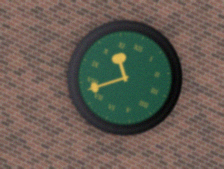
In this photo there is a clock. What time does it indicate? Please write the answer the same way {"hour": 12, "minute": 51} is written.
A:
{"hour": 10, "minute": 38}
